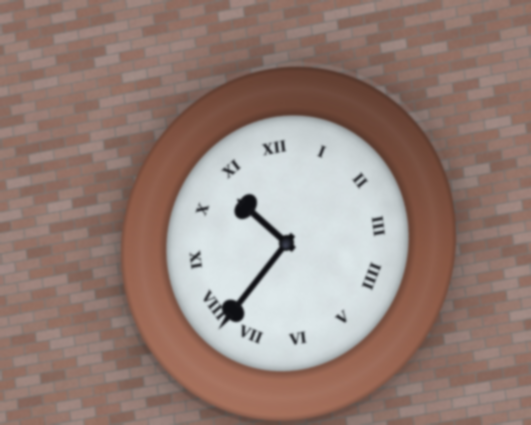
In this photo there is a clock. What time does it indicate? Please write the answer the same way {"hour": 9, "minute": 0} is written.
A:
{"hour": 10, "minute": 38}
